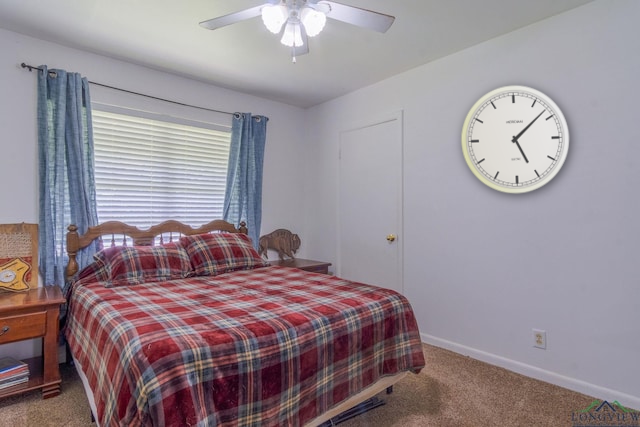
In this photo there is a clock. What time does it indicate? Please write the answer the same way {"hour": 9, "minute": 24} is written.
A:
{"hour": 5, "minute": 8}
